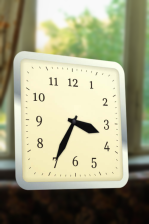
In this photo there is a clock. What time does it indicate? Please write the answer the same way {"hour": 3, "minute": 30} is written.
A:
{"hour": 3, "minute": 35}
